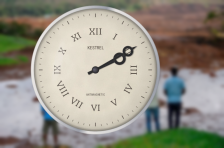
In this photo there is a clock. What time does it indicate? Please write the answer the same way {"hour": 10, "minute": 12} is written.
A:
{"hour": 2, "minute": 10}
